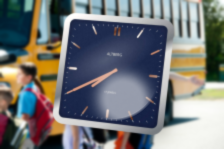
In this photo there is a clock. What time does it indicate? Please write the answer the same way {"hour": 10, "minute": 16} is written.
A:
{"hour": 7, "minute": 40}
